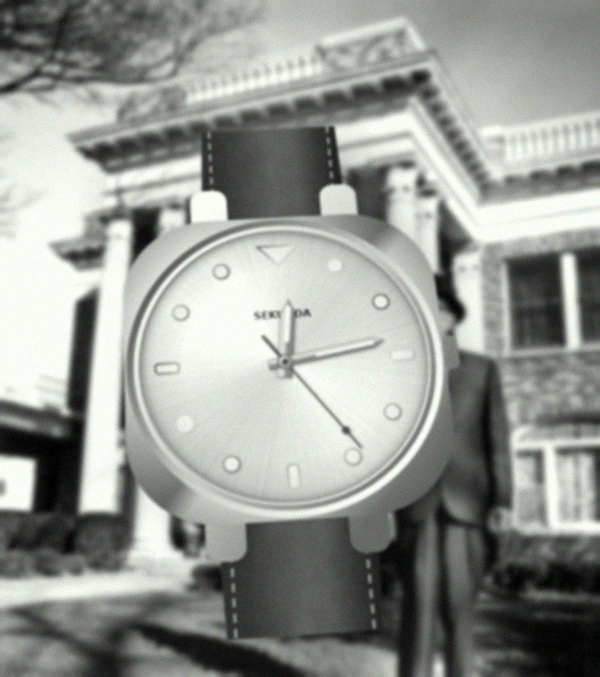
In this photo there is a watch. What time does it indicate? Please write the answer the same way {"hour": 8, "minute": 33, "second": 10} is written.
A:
{"hour": 12, "minute": 13, "second": 24}
